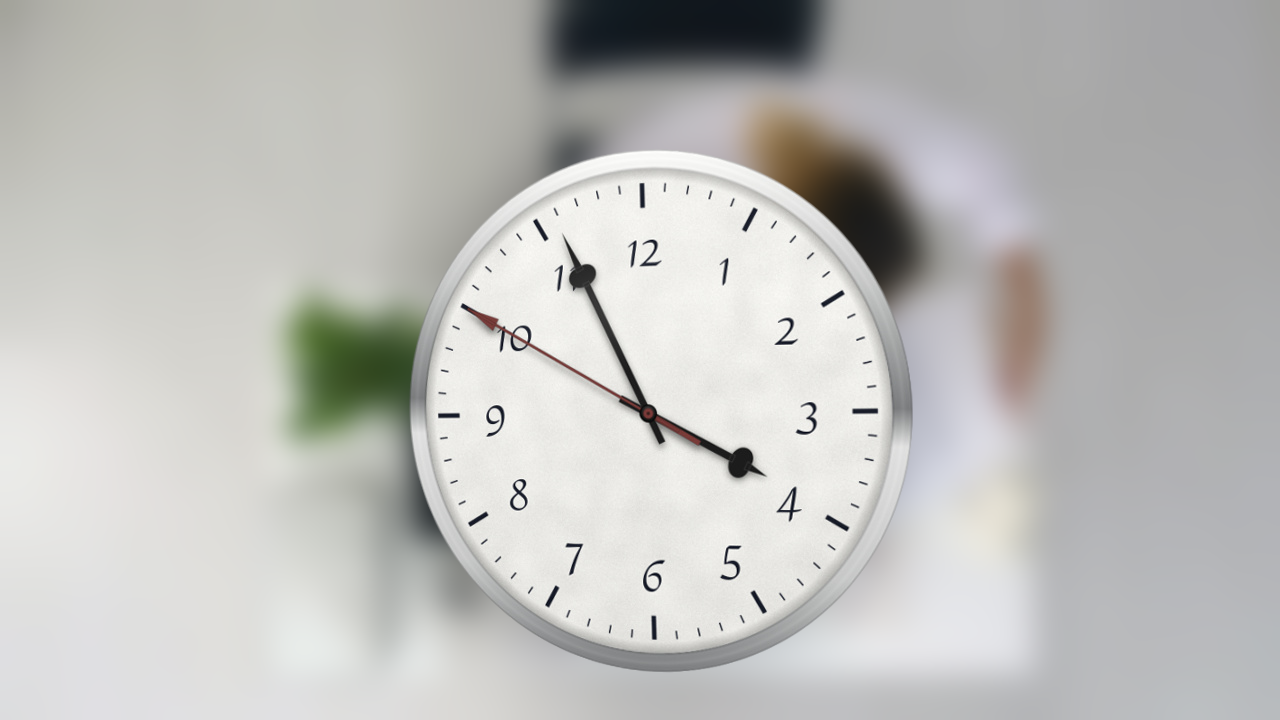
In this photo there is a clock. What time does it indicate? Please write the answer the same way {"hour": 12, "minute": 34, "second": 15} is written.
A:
{"hour": 3, "minute": 55, "second": 50}
